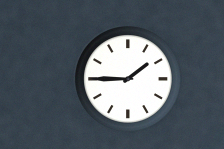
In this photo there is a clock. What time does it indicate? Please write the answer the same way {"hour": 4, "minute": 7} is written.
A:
{"hour": 1, "minute": 45}
